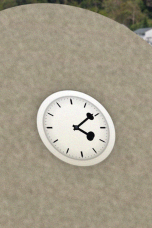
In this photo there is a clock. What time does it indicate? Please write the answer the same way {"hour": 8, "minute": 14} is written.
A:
{"hour": 4, "minute": 9}
